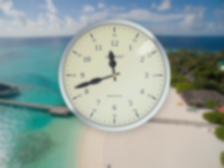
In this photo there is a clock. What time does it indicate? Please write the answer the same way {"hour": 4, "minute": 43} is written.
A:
{"hour": 11, "minute": 42}
